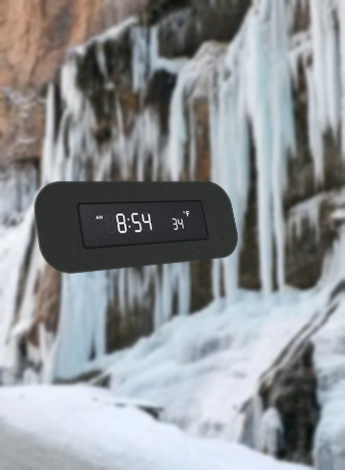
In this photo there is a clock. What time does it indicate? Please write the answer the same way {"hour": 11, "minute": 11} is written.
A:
{"hour": 8, "minute": 54}
